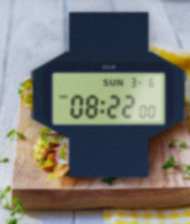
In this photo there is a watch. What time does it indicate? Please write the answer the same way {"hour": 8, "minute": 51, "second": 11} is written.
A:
{"hour": 8, "minute": 22, "second": 0}
